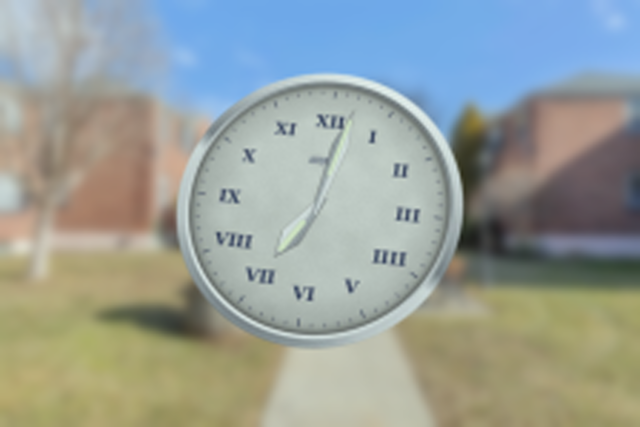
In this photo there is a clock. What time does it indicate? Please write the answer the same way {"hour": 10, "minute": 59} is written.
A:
{"hour": 7, "minute": 2}
